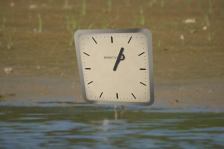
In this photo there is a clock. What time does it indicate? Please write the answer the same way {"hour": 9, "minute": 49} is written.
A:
{"hour": 1, "minute": 4}
